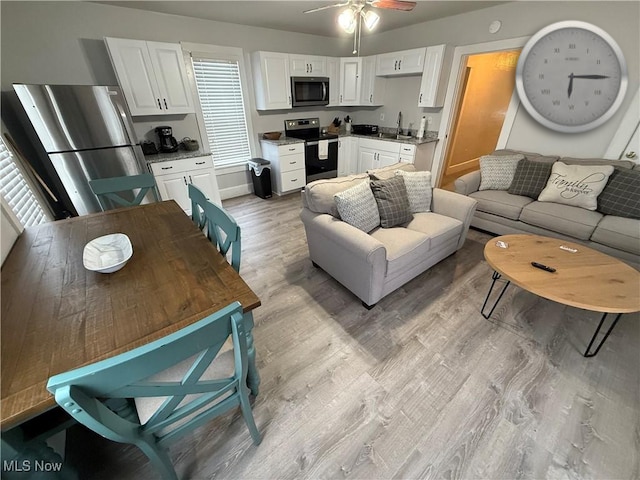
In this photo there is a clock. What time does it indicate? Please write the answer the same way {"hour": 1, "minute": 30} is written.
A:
{"hour": 6, "minute": 15}
